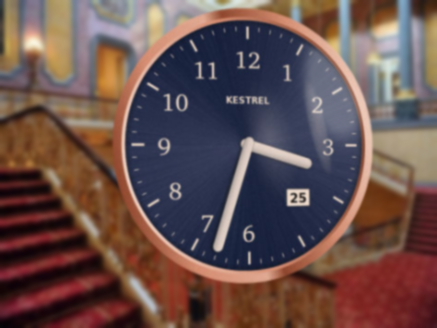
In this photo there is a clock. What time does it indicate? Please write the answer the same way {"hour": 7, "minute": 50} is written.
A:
{"hour": 3, "minute": 33}
